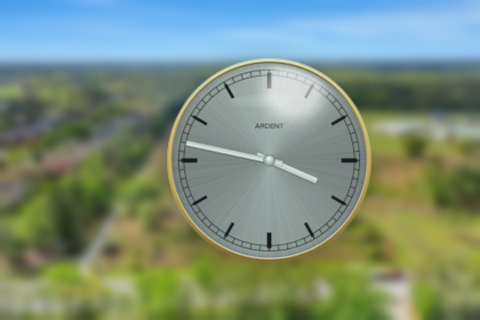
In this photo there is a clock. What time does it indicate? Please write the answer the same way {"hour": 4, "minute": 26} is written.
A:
{"hour": 3, "minute": 47}
